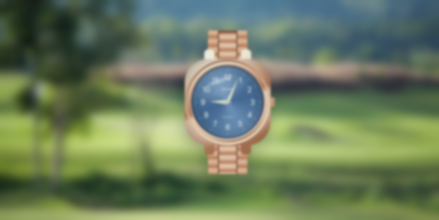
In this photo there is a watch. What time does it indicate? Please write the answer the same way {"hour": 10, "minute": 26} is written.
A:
{"hour": 9, "minute": 4}
